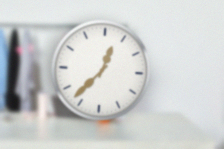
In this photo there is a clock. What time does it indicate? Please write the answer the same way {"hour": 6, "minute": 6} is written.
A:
{"hour": 12, "minute": 37}
